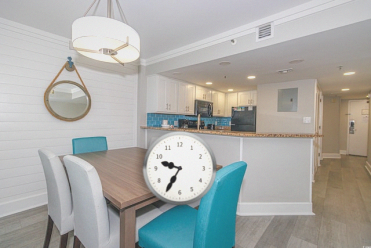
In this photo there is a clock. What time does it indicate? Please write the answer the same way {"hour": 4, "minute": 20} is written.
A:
{"hour": 9, "minute": 35}
